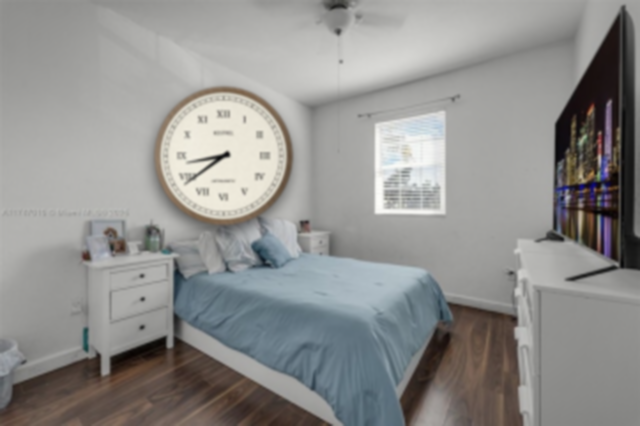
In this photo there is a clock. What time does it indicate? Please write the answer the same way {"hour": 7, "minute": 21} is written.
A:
{"hour": 8, "minute": 39}
